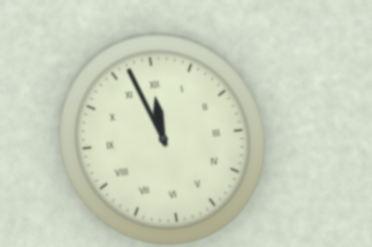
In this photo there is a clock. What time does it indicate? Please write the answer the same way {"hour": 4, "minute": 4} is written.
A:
{"hour": 11, "minute": 57}
